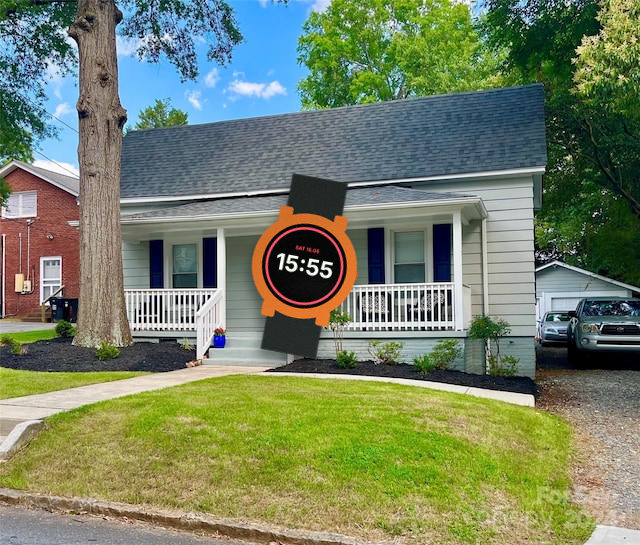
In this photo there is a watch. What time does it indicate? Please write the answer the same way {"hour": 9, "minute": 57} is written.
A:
{"hour": 15, "minute": 55}
